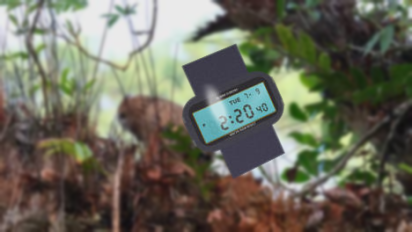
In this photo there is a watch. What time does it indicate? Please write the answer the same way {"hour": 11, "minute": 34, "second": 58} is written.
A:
{"hour": 2, "minute": 20, "second": 40}
